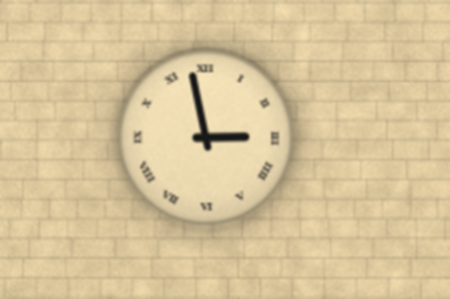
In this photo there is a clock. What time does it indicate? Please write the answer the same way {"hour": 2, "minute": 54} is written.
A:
{"hour": 2, "minute": 58}
